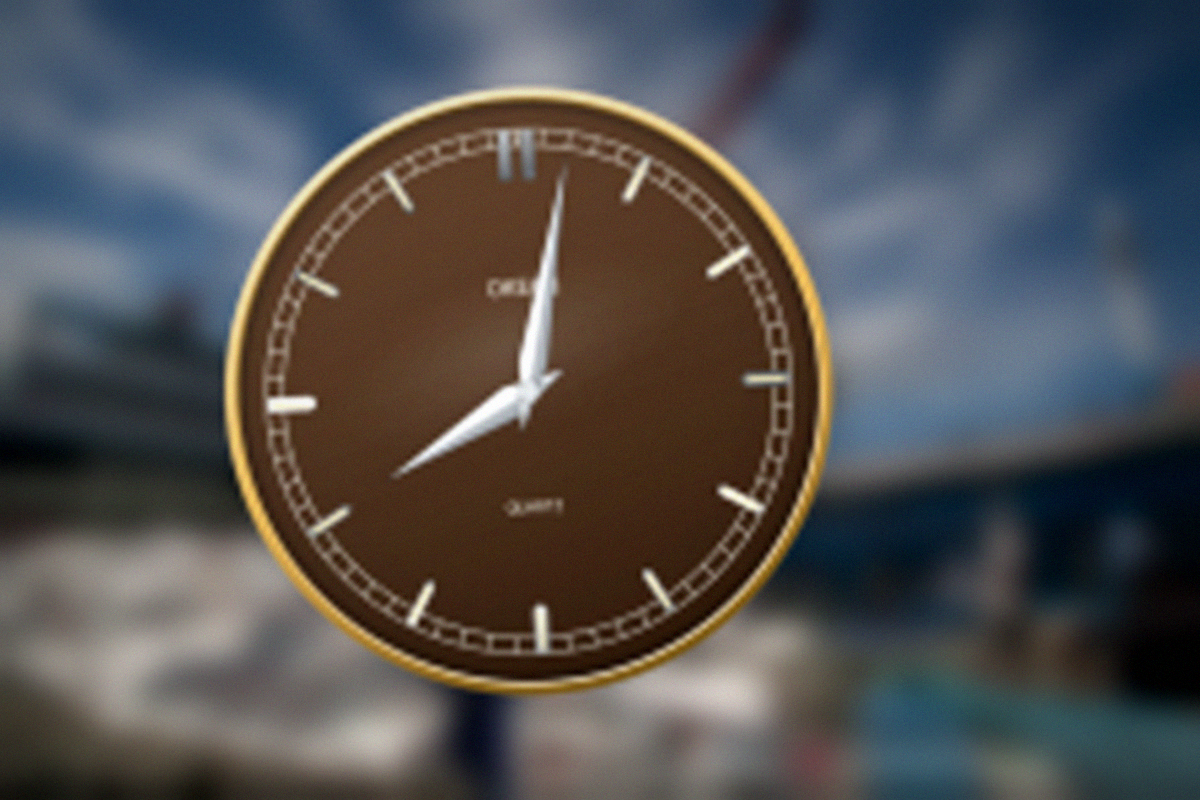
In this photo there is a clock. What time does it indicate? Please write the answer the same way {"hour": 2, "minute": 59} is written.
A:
{"hour": 8, "minute": 2}
